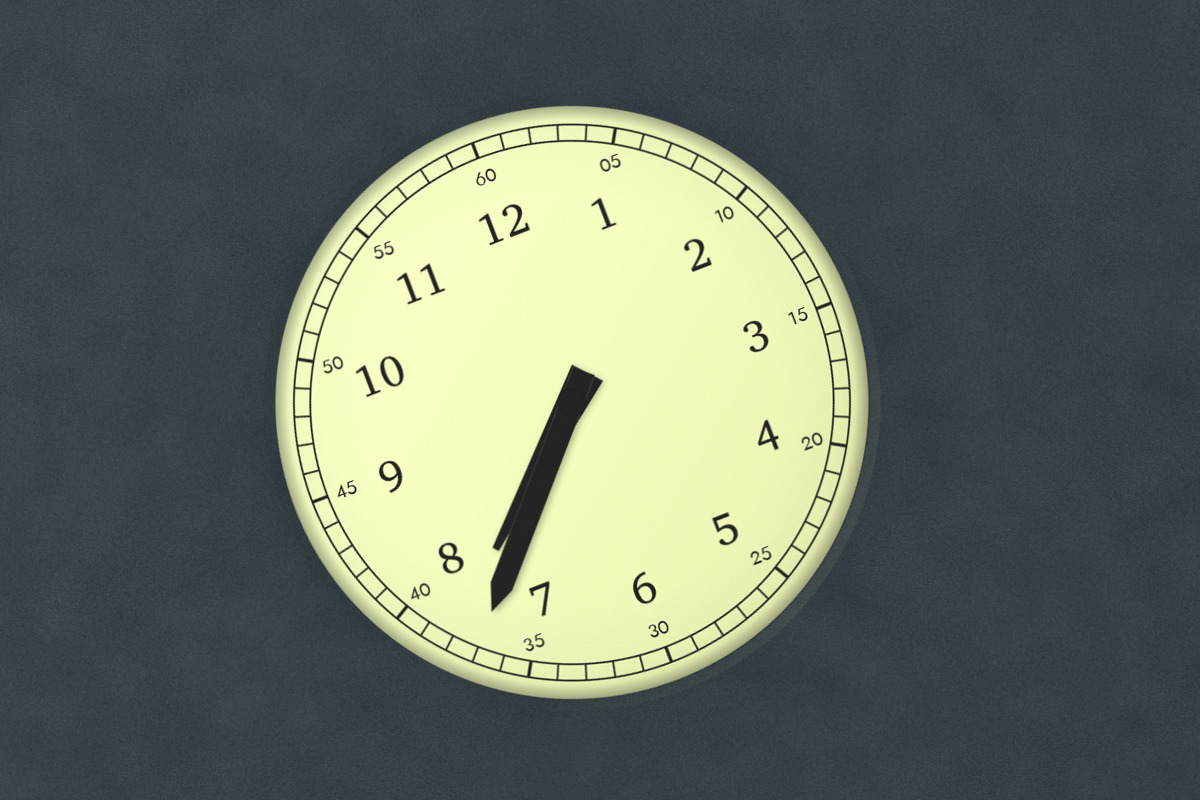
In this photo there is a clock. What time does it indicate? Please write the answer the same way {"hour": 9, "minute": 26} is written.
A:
{"hour": 7, "minute": 37}
